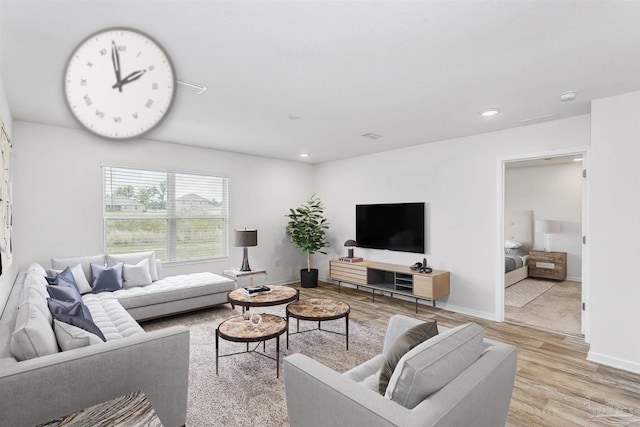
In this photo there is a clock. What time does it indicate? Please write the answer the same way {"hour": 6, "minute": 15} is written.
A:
{"hour": 1, "minute": 58}
